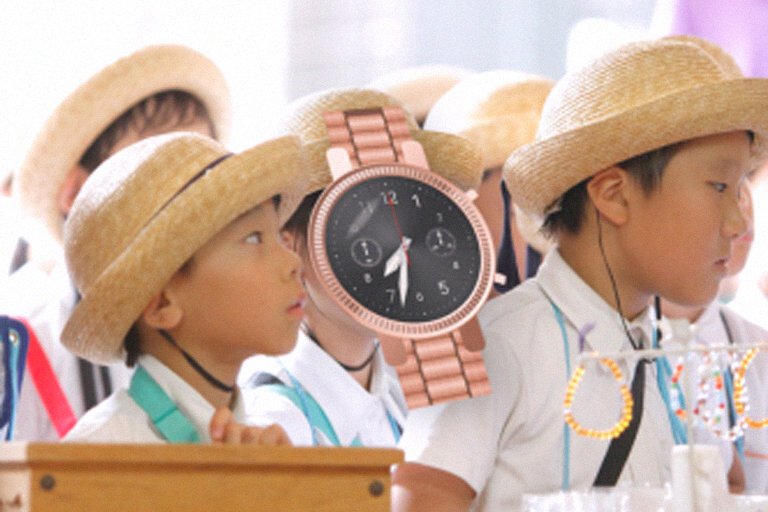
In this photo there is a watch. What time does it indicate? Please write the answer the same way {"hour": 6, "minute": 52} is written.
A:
{"hour": 7, "minute": 33}
